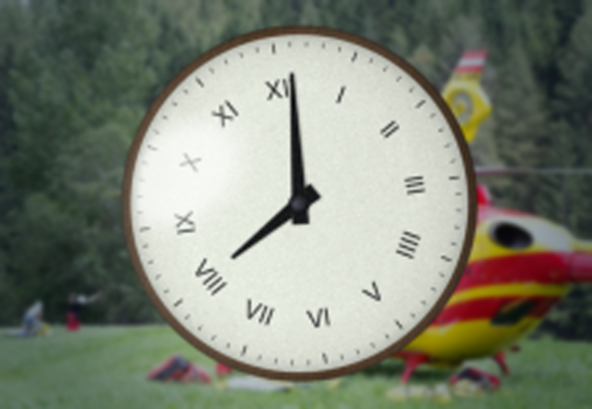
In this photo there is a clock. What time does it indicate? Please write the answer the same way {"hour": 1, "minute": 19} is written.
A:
{"hour": 8, "minute": 1}
